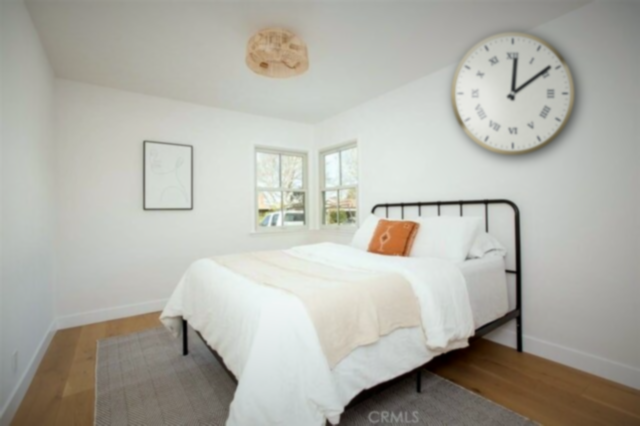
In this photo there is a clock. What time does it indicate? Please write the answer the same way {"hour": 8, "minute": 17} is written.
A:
{"hour": 12, "minute": 9}
